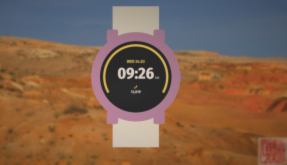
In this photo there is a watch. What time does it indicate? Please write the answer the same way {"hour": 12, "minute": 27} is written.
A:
{"hour": 9, "minute": 26}
